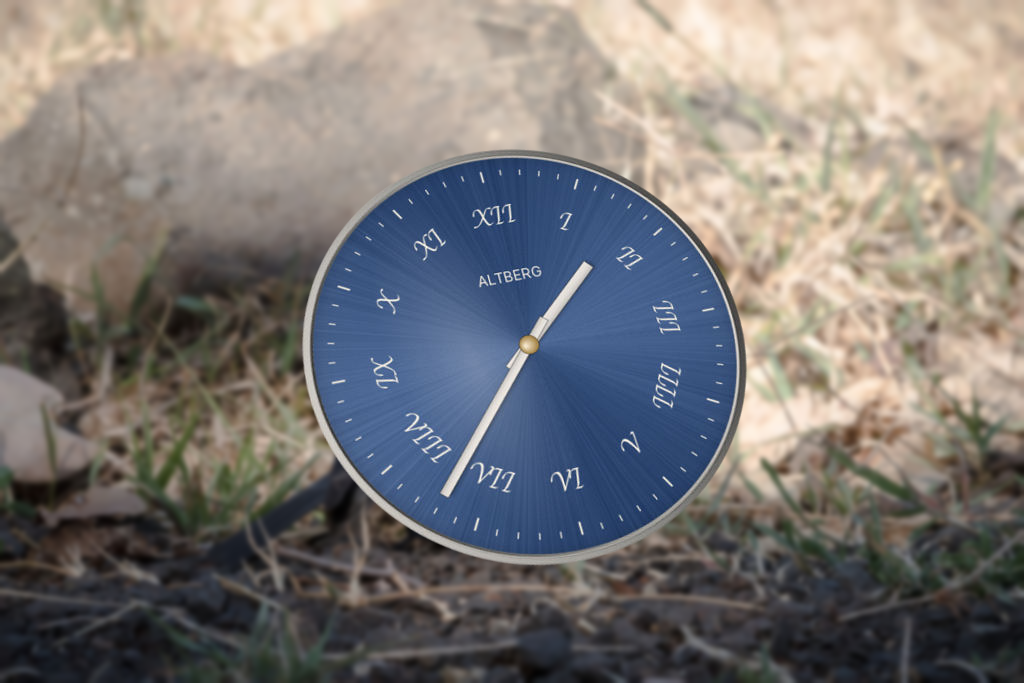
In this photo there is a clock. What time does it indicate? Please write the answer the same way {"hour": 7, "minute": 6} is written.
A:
{"hour": 1, "minute": 37}
